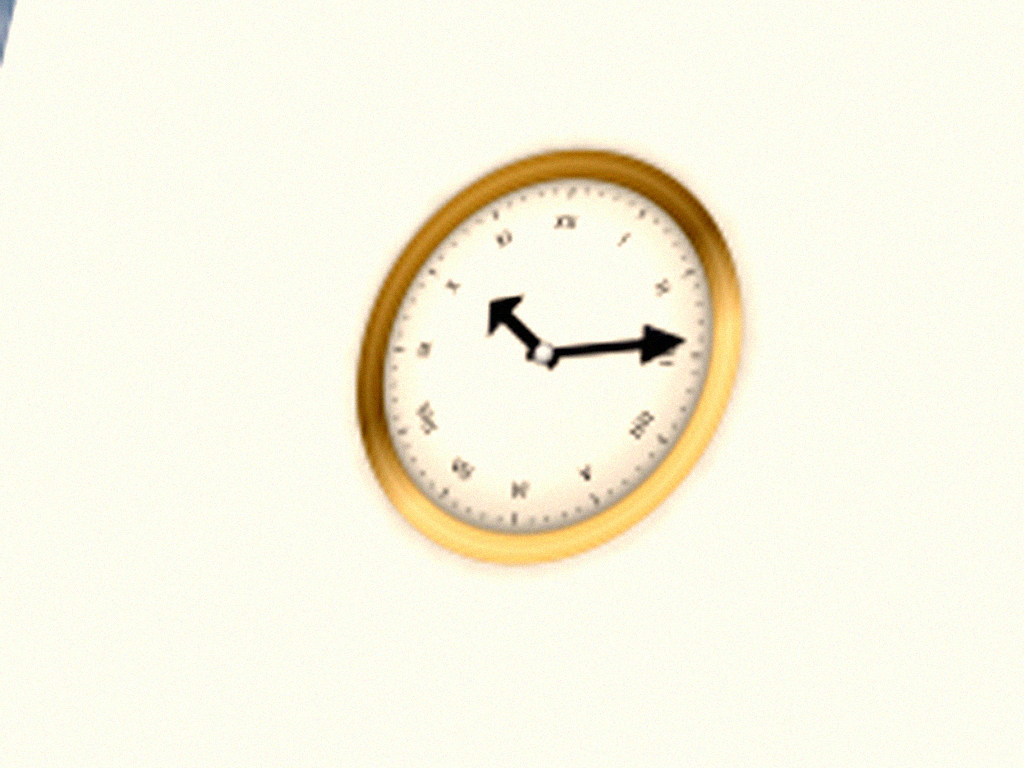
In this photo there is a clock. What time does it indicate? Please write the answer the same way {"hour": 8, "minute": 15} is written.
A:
{"hour": 10, "minute": 14}
